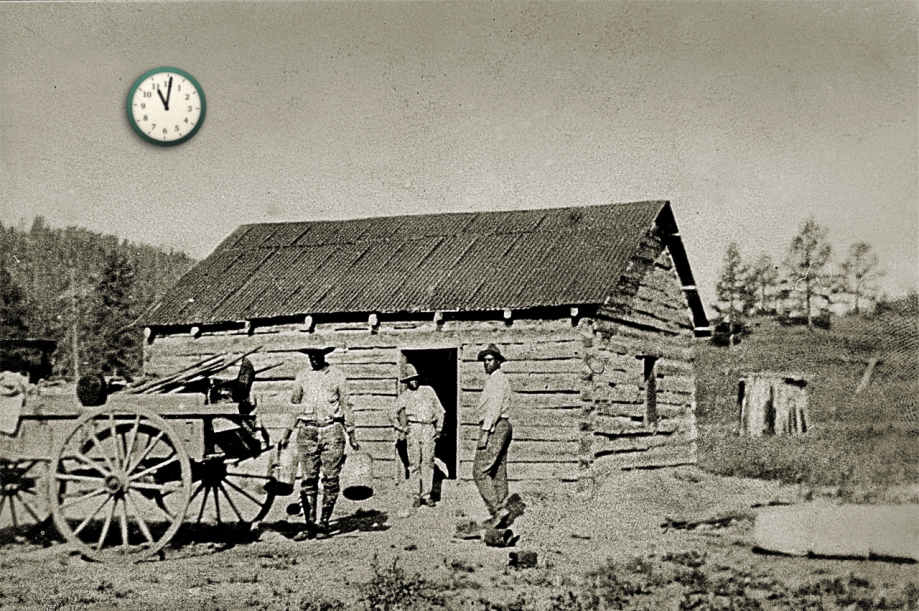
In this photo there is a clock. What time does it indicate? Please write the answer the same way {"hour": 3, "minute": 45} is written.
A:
{"hour": 11, "minute": 1}
